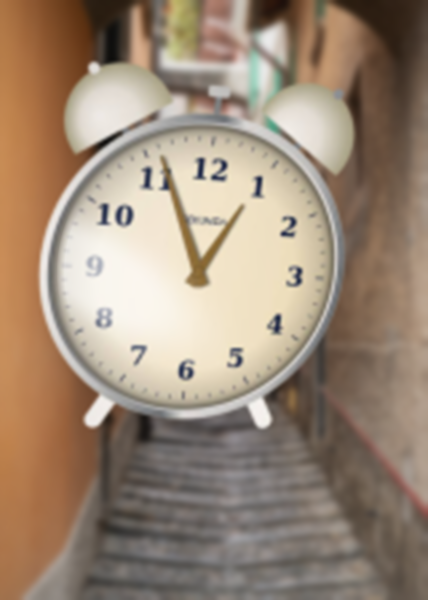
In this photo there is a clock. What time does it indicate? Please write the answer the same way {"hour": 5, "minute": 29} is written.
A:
{"hour": 12, "minute": 56}
